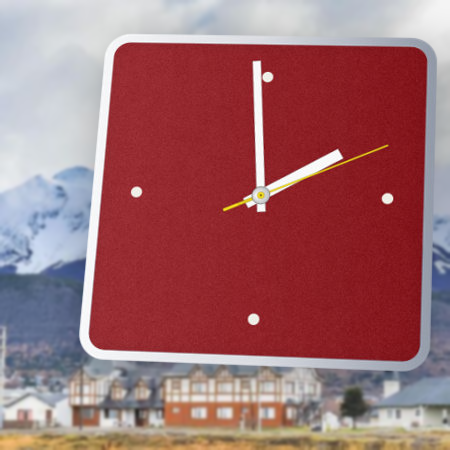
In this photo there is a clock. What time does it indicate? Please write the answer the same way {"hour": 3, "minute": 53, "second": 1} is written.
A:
{"hour": 1, "minute": 59, "second": 11}
